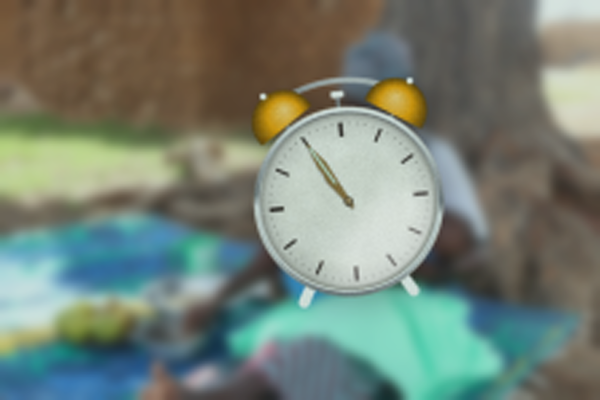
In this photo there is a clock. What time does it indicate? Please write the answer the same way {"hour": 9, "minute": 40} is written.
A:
{"hour": 10, "minute": 55}
